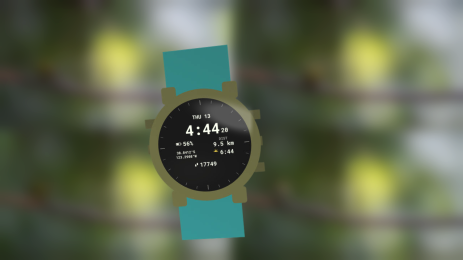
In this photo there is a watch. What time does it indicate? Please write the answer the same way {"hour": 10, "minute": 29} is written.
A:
{"hour": 4, "minute": 44}
